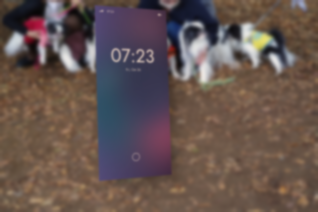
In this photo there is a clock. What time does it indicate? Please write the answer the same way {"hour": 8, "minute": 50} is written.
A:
{"hour": 7, "minute": 23}
